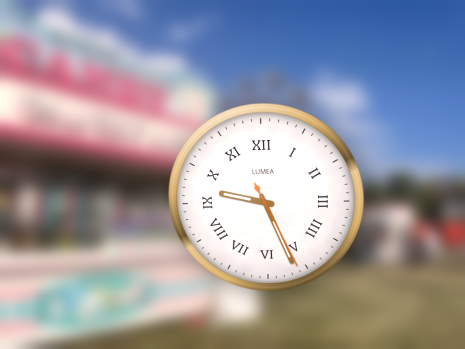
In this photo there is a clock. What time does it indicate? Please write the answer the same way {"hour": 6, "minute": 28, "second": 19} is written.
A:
{"hour": 9, "minute": 26, "second": 26}
